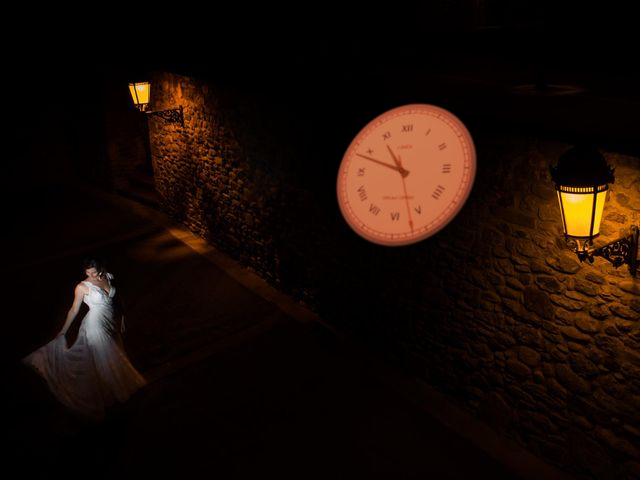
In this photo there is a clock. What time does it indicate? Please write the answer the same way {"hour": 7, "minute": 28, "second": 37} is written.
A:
{"hour": 10, "minute": 48, "second": 27}
